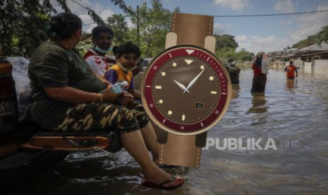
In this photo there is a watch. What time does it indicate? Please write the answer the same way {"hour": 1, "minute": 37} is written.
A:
{"hour": 10, "minute": 6}
